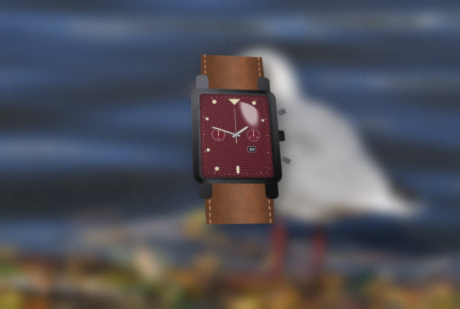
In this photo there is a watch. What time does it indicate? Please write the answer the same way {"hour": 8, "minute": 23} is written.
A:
{"hour": 1, "minute": 48}
